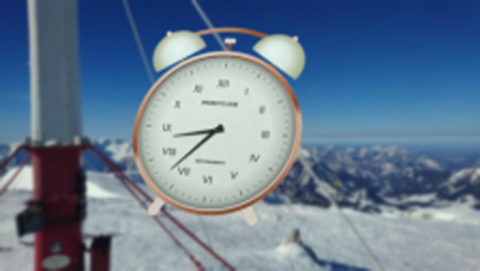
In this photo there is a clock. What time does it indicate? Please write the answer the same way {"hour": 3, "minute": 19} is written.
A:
{"hour": 8, "minute": 37}
